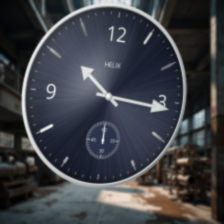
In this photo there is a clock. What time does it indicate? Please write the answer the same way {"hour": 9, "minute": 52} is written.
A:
{"hour": 10, "minute": 16}
